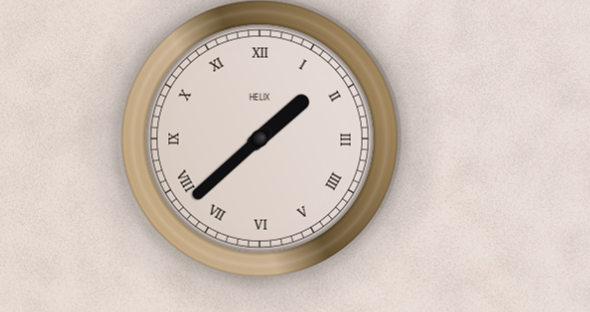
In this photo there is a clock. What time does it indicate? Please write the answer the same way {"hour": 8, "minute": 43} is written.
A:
{"hour": 1, "minute": 38}
